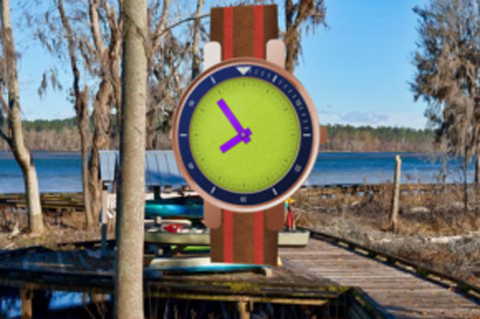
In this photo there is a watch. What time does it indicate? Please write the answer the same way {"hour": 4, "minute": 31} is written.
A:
{"hour": 7, "minute": 54}
